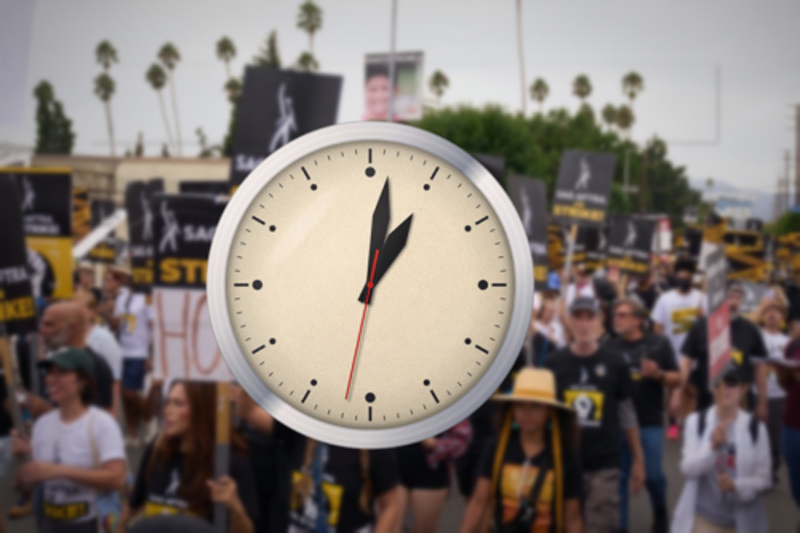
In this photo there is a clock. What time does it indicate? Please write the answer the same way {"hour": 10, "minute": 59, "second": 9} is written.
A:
{"hour": 1, "minute": 1, "second": 32}
